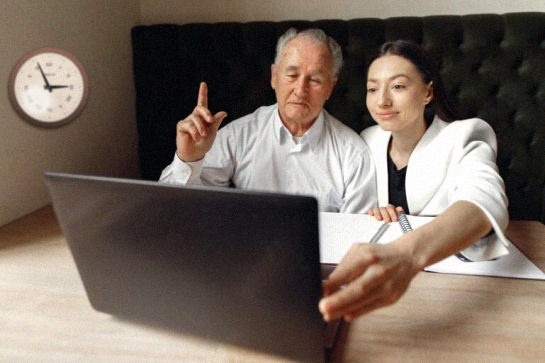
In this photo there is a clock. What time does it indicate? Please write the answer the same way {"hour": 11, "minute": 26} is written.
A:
{"hour": 2, "minute": 56}
